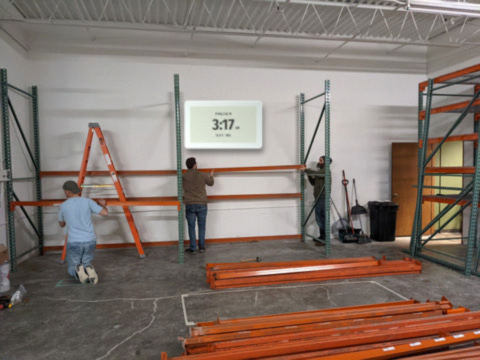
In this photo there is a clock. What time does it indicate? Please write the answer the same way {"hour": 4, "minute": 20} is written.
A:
{"hour": 3, "minute": 17}
